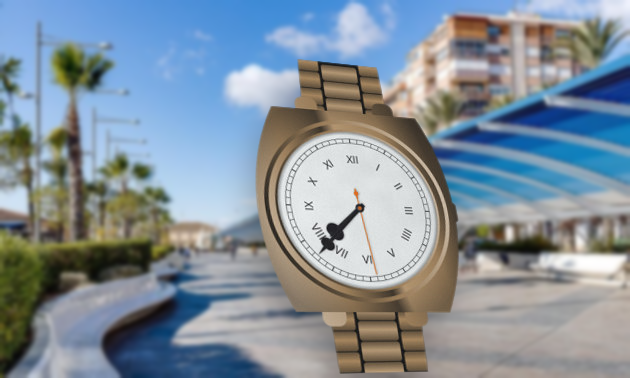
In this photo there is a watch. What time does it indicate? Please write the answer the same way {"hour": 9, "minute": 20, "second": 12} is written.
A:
{"hour": 7, "minute": 37, "second": 29}
